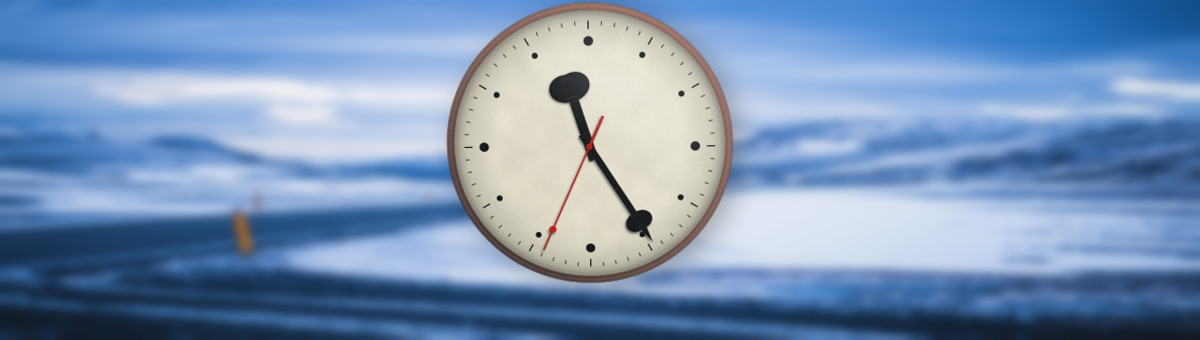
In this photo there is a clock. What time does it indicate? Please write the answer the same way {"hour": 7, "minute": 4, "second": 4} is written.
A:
{"hour": 11, "minute": 24, "second": 34}
